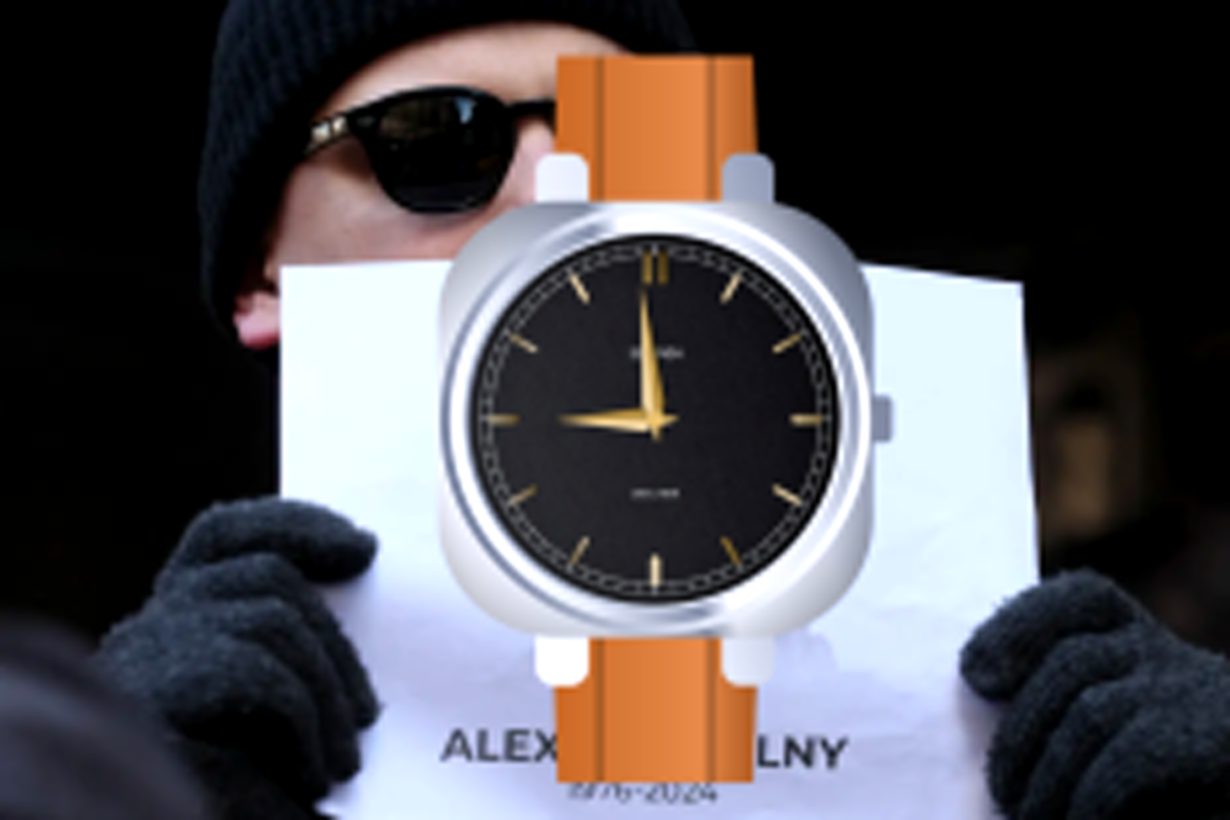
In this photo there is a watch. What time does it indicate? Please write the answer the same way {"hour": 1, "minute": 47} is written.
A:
{"hour": 8, "minute": 59}
